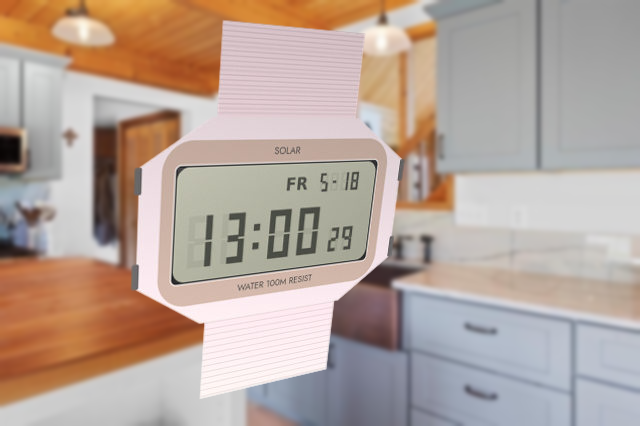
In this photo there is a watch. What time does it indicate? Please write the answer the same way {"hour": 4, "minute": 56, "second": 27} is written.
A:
{"hour": 13, "minute": 0, "second": 29}
